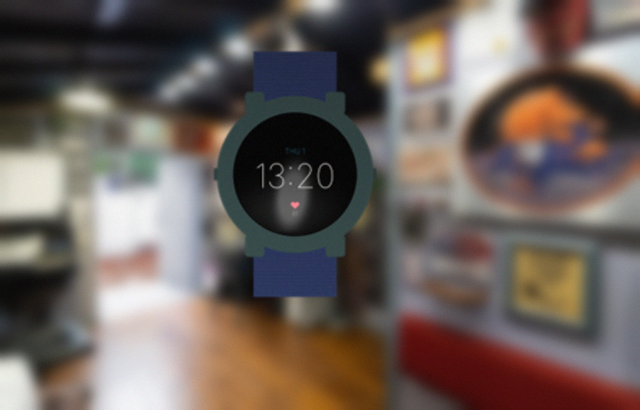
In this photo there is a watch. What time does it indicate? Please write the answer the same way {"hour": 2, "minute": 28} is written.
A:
{"hour": 13, "minute": 20}
